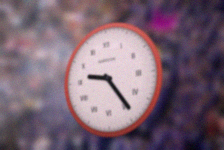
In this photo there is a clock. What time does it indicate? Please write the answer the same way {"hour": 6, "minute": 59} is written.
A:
{"hour": 9, "minute": 24}
